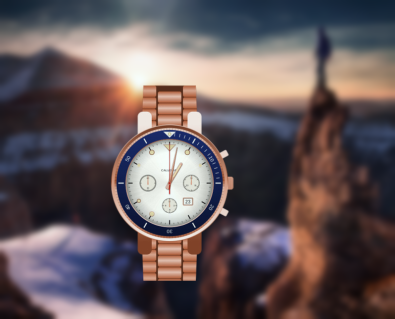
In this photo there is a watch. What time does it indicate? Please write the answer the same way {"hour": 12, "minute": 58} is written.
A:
{"hour": 1, "minute": 2}
